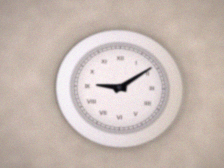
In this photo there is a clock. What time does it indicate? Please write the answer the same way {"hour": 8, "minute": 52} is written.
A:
{"hour": 9, "minute": 9}
